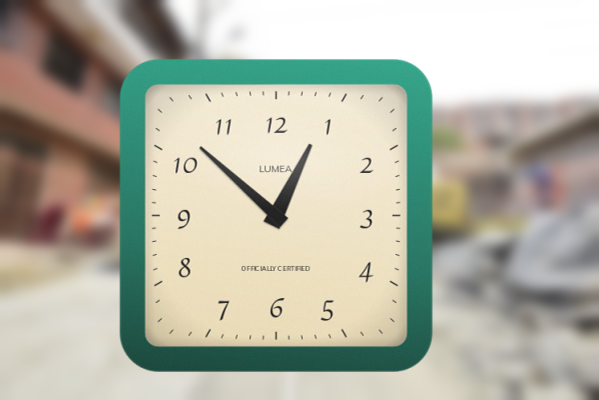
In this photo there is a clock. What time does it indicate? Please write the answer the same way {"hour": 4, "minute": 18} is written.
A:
{"hour": 12, "minute": 52}
